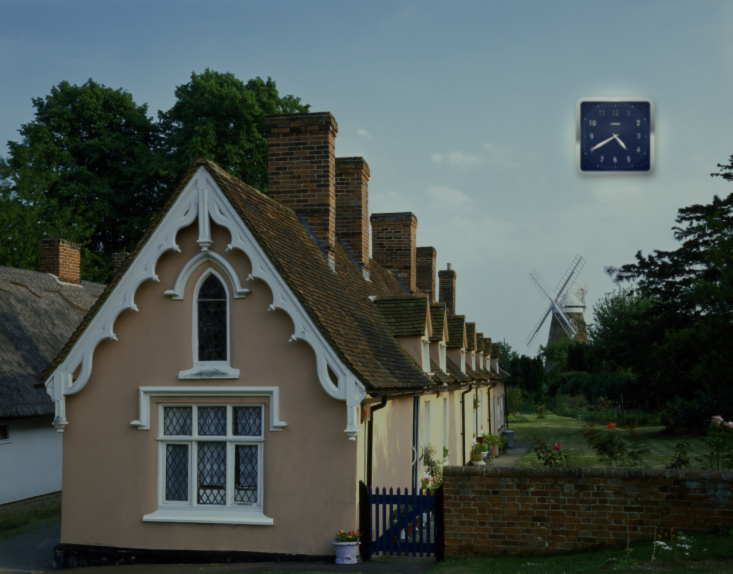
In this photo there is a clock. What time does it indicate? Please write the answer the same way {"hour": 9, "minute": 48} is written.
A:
{"hour": 4, "minute": 40}
